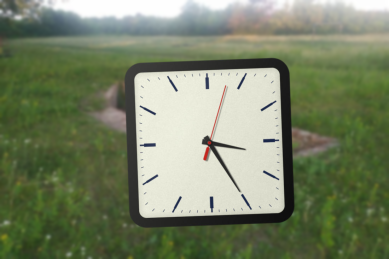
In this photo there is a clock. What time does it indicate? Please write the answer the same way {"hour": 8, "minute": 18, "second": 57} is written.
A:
{"hour": 3, "minute": 25, "second": 3}
